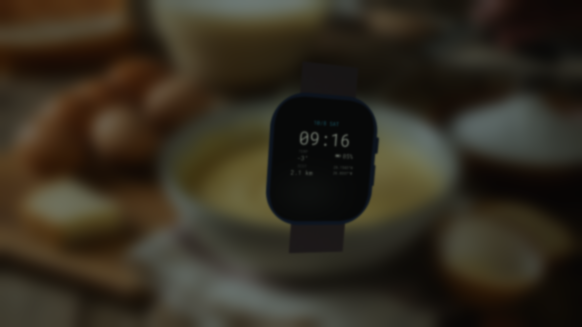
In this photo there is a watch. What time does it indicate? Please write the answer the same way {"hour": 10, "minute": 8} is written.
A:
{"hour": 9, "minute": 16}
